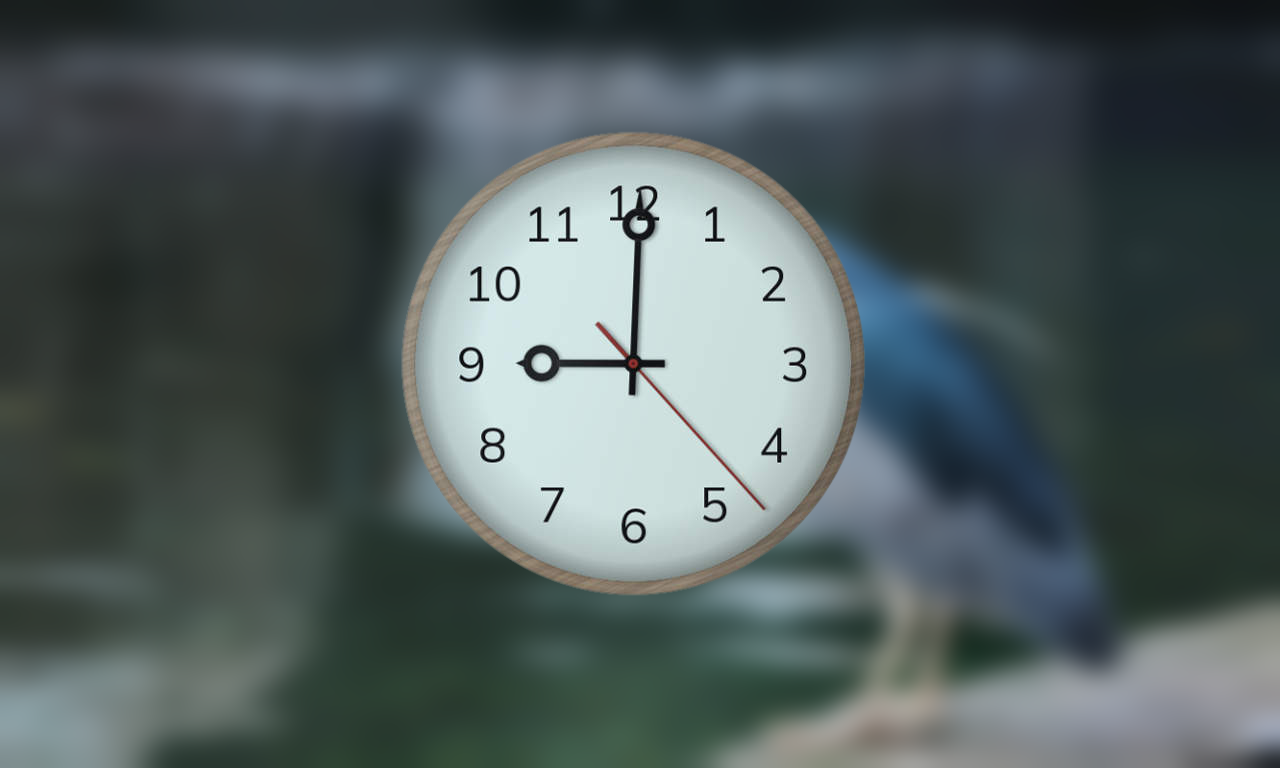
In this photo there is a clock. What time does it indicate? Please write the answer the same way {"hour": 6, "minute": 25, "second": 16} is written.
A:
{"hour": 9, "minute": 0, "second": 23}
